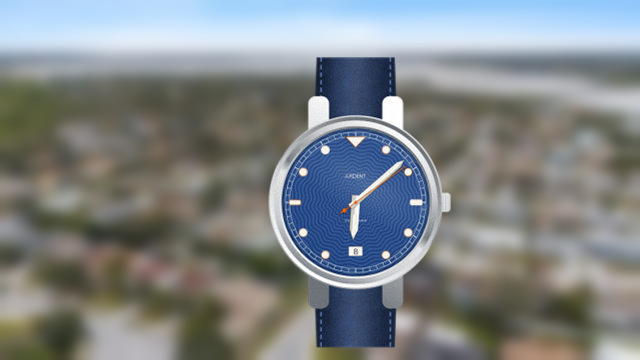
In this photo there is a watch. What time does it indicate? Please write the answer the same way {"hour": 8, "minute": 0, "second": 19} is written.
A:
{"hour": 6, "minute": 8, "second": 9}
